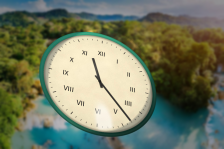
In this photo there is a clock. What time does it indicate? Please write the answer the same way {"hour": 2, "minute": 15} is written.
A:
{"hour": 11, "minute": 23}
